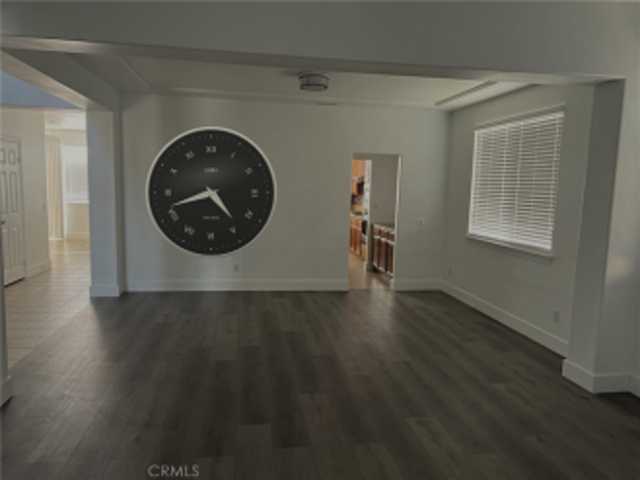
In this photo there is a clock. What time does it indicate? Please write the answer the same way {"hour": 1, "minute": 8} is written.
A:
{"hour": 4, "minute": 42}
